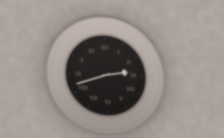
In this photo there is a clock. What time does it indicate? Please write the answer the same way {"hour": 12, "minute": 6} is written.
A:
{"hour": 2, "minute": 42}
